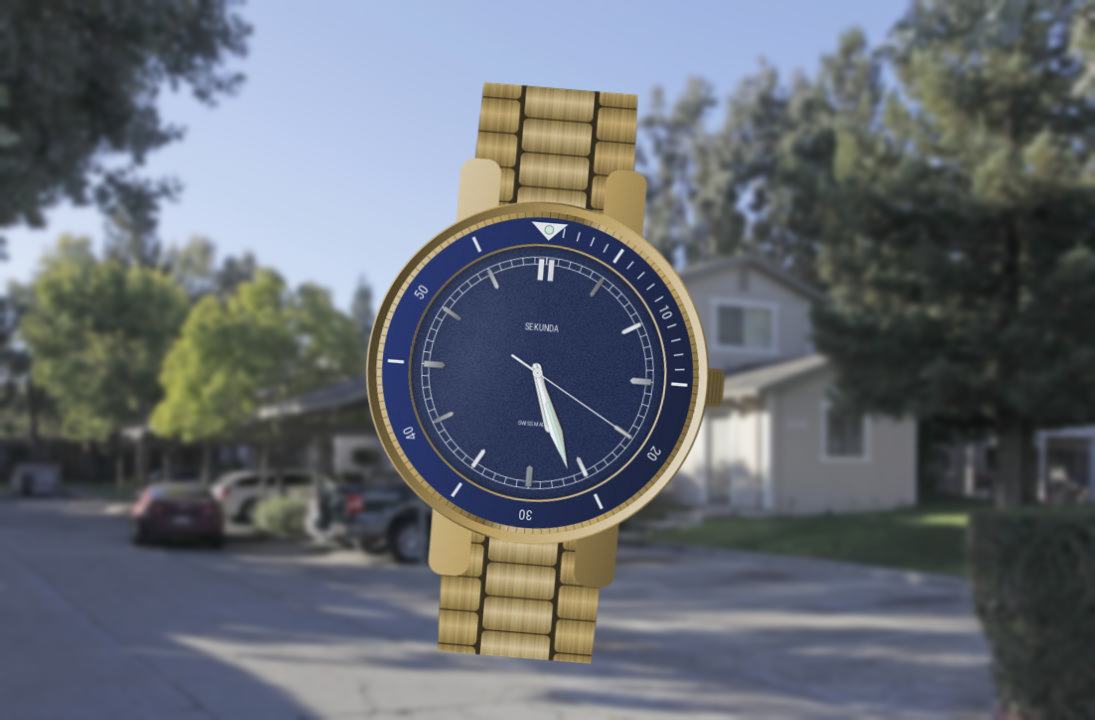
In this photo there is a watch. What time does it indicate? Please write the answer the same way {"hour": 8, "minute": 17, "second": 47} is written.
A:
{"hour": 5, "minute": 26, "second": 20}
